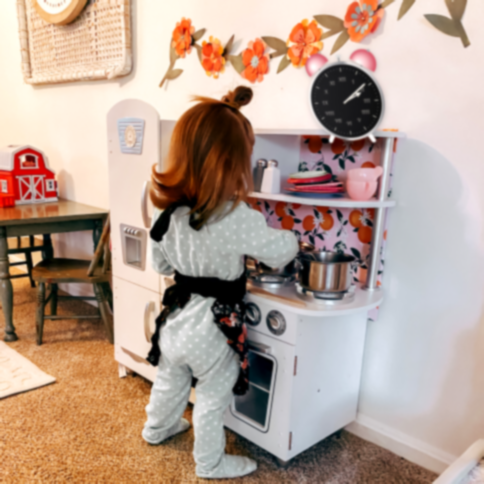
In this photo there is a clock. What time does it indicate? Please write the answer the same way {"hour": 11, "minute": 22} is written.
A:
{"hour": 2, "minute": 9}
